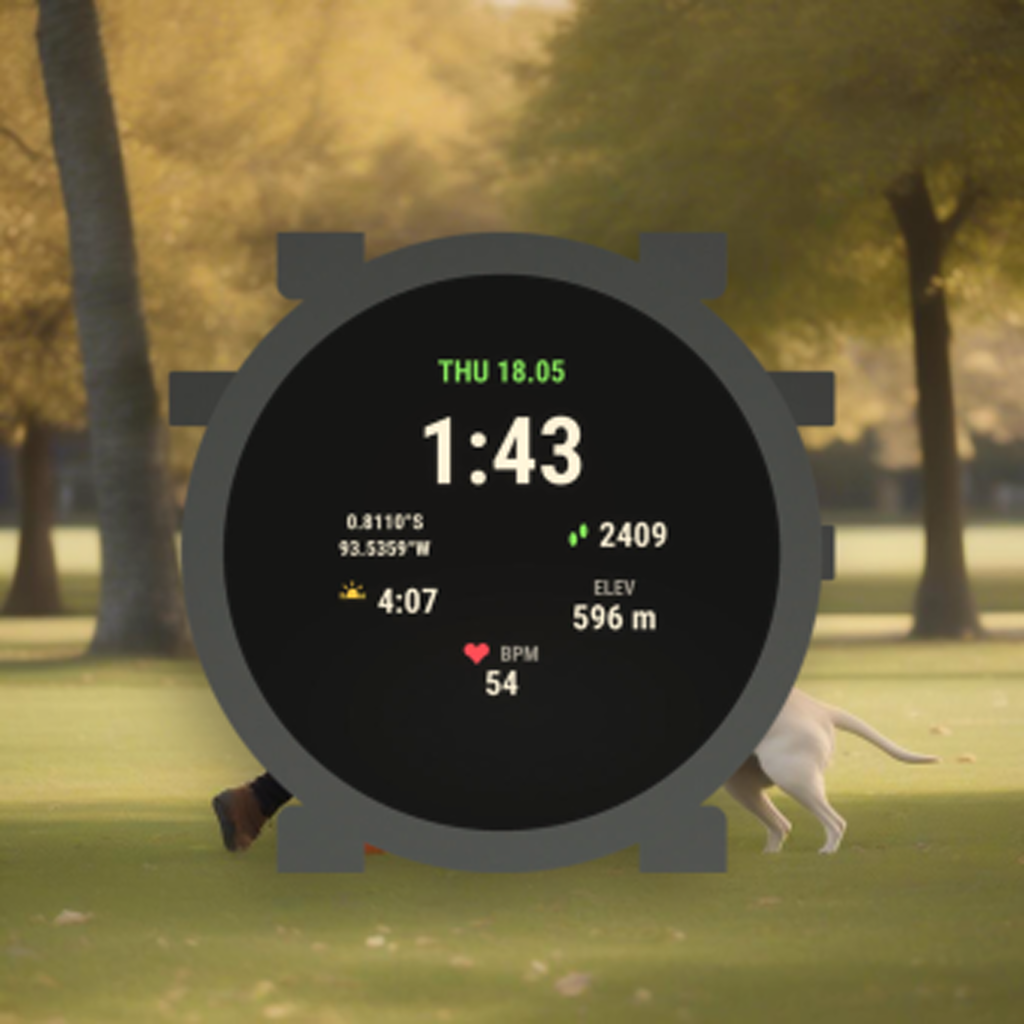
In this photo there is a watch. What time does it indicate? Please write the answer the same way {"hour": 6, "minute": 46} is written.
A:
{"hour": 1, "minute": 43}
